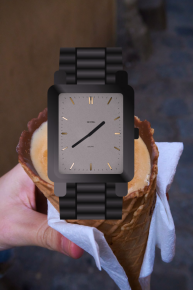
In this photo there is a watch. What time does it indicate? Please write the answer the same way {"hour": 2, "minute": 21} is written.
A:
{"hour": 1, "minute": 39}
